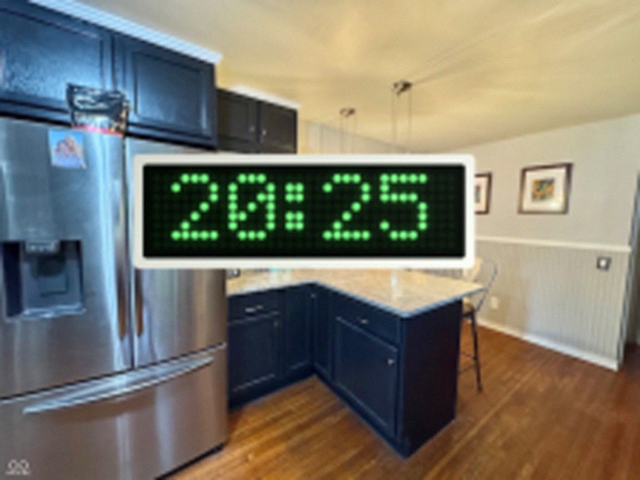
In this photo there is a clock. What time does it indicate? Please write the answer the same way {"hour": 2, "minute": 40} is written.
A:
{"hour": 20, "minute": 25}
